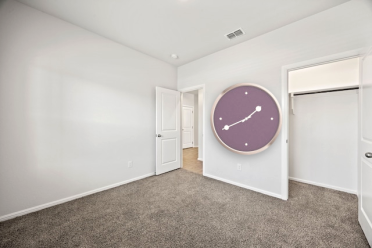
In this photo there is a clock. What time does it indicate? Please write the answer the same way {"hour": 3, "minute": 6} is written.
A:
{"hour": 1, "minute": 41}
